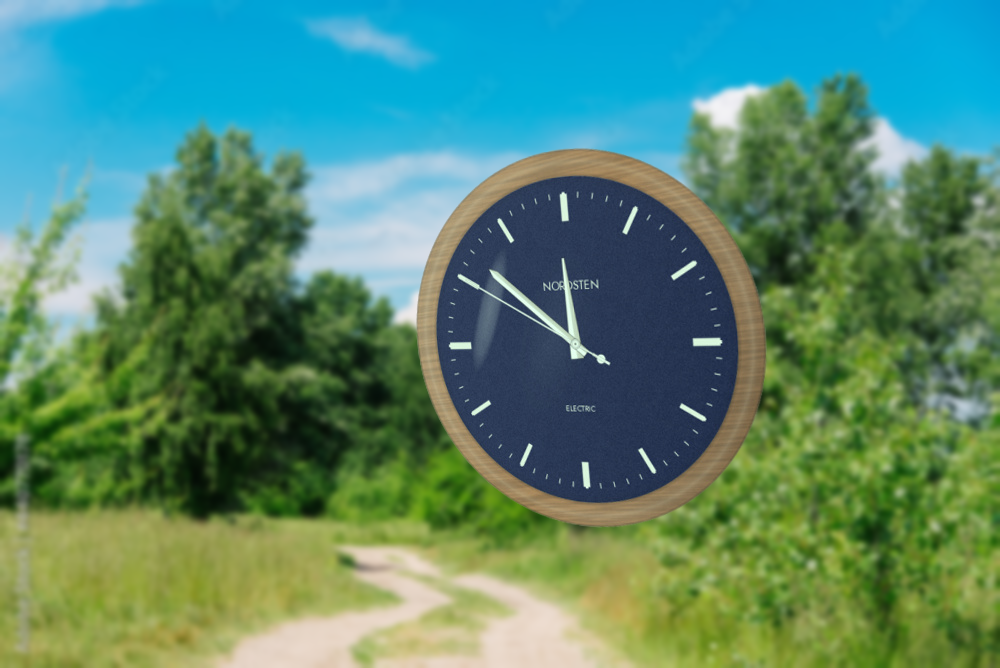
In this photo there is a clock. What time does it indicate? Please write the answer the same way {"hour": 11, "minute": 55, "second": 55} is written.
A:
{"hour": 11, "minute": 51, "second": 50}
